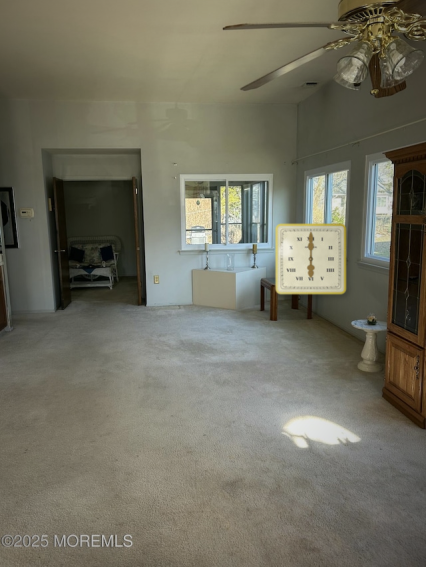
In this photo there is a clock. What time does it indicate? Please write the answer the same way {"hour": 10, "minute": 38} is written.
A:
{"hour": 6, "minute": 0}
